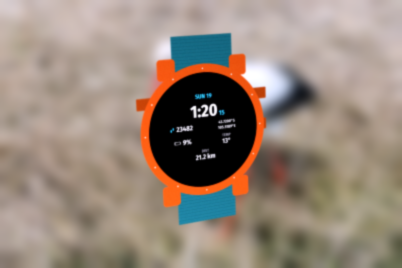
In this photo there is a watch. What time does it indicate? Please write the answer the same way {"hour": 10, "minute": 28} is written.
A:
{"hour": 1, "minute": 20}
